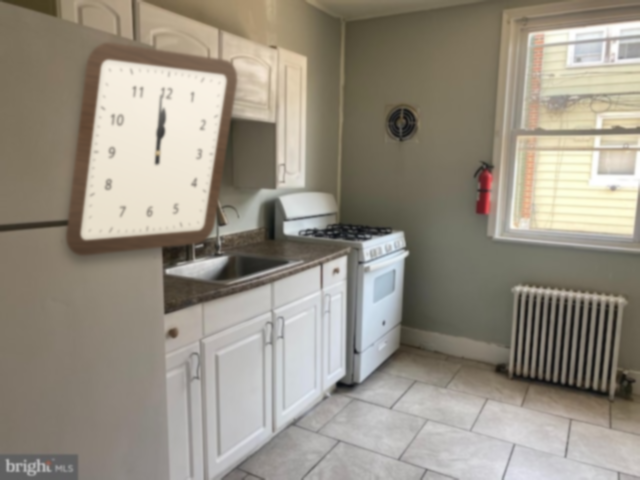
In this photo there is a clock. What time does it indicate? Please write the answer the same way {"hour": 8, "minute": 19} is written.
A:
{"hour": 11, "minute": 59}
